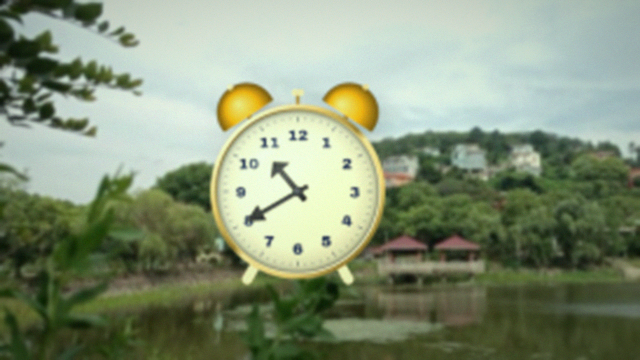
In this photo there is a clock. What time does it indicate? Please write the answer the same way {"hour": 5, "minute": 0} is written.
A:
{"hour": 10, "minute": 40}
